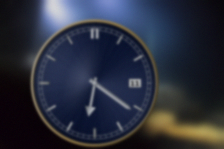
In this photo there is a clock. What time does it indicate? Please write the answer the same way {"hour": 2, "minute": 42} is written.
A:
{"hour": 6, "minute": 21}
